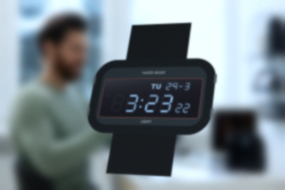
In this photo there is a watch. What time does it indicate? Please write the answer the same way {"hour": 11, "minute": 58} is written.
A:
{"hour": 3, "minute": 23}
